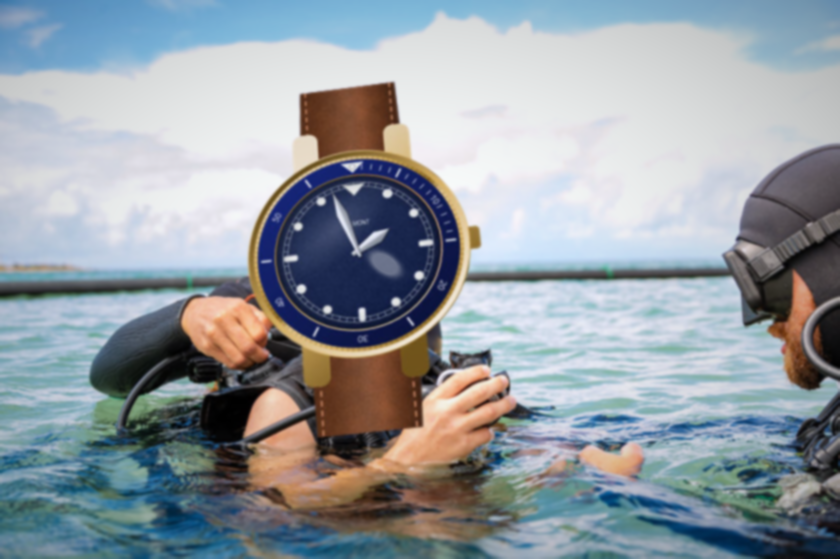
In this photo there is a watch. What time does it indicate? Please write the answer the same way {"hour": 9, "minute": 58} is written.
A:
{"hour": 1, "minute": 57}
